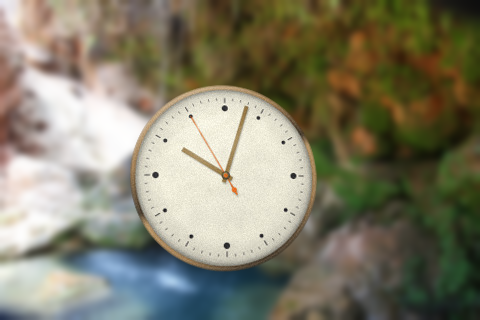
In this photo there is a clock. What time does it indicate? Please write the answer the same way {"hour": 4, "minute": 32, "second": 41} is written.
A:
{"hour": 10, "minute": 2, "second": 55}
